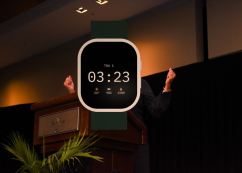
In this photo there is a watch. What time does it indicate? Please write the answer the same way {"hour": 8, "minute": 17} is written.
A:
{"hour": 3, "minute": 23}
